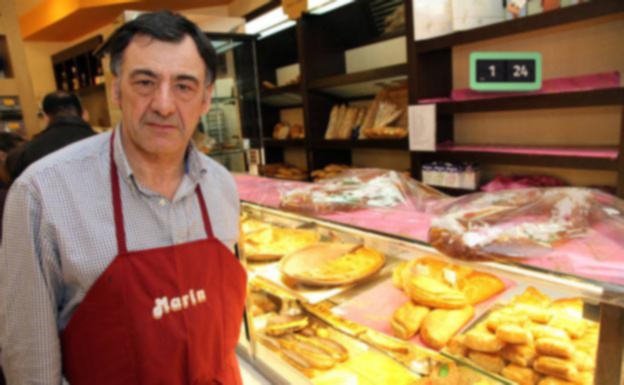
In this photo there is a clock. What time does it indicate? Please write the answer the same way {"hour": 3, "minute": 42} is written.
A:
{"hour": 1, "minute": 24}
